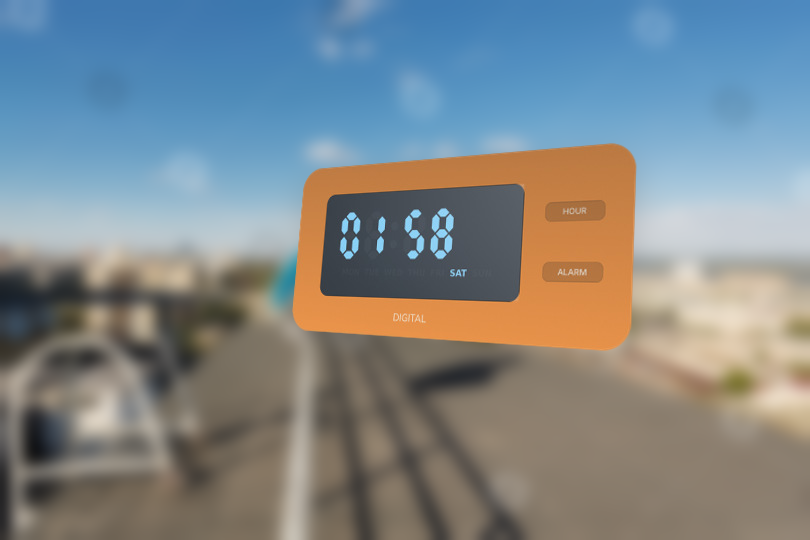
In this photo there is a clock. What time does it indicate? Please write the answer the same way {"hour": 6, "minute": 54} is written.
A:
{"hour": 1, "minute": 58}
